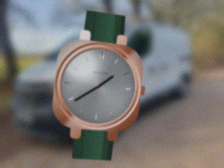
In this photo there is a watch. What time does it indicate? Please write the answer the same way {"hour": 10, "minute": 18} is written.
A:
{"hour": 1, "minute": 39}
